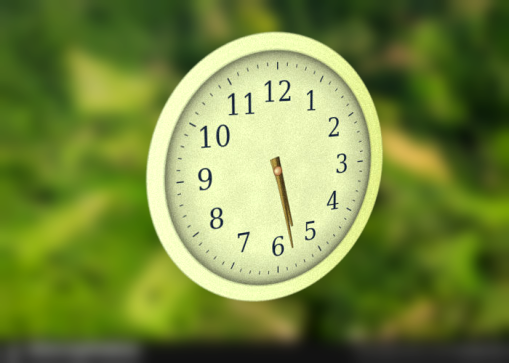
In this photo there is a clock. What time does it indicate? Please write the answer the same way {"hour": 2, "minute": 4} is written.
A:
{"hour": 5, "minute": 28}
